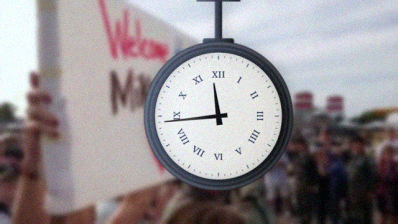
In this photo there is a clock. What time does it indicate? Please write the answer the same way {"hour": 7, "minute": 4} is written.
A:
{"hour": 11, "minute": 44}
